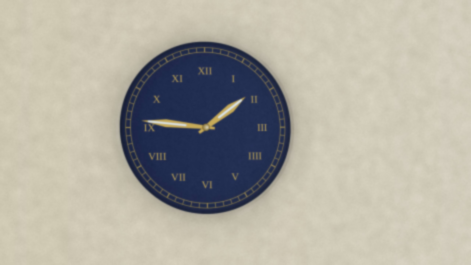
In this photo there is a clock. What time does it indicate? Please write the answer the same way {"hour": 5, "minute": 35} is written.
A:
{"hour": 1, "minute": 46}
